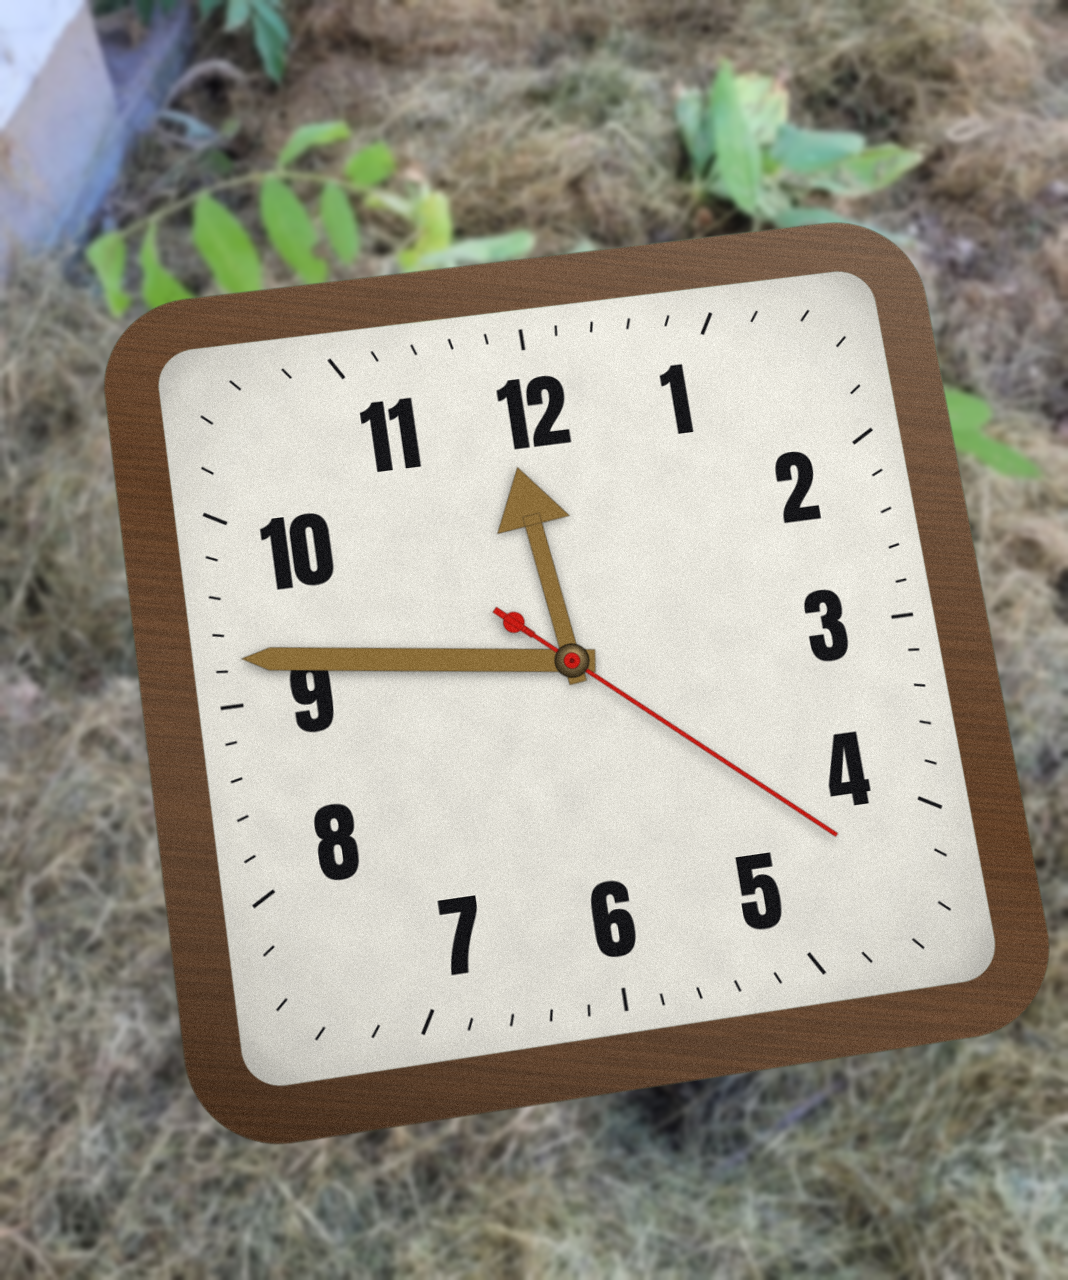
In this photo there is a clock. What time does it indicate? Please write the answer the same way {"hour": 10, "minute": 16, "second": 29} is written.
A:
{"hour": 11, "minute": 46, "second": 22}
